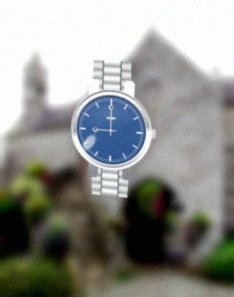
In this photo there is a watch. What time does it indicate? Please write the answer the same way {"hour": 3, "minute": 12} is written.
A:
{"hour": 9, "minute": 0}
